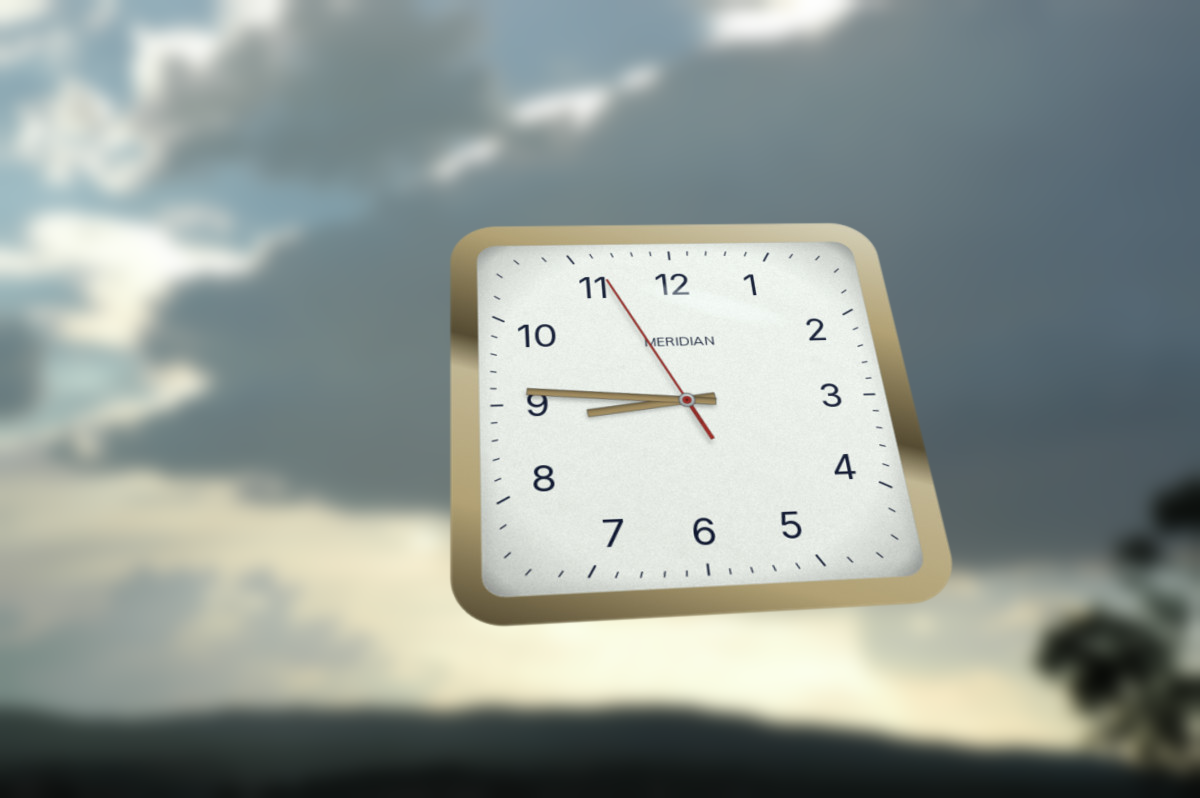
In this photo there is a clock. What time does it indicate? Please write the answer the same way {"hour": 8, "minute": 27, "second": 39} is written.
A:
{"hour": 8, "minute": 45, "second": 56}
